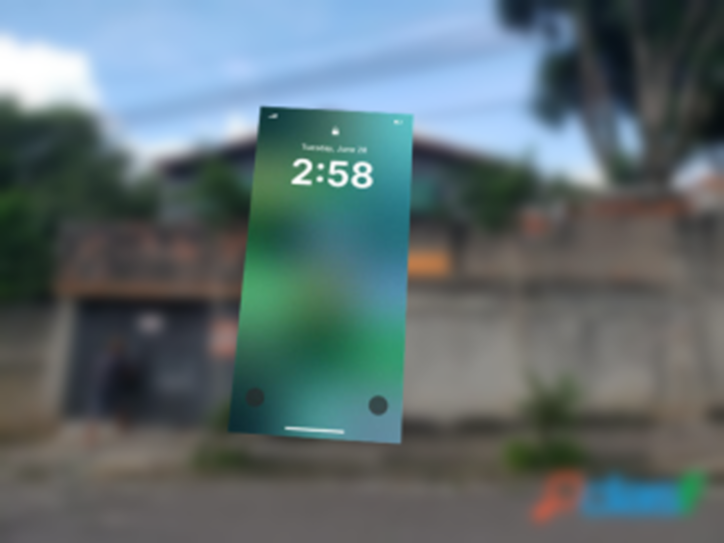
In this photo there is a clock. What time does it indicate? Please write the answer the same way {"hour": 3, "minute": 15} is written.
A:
{"hour": 2, "minute": 58}
